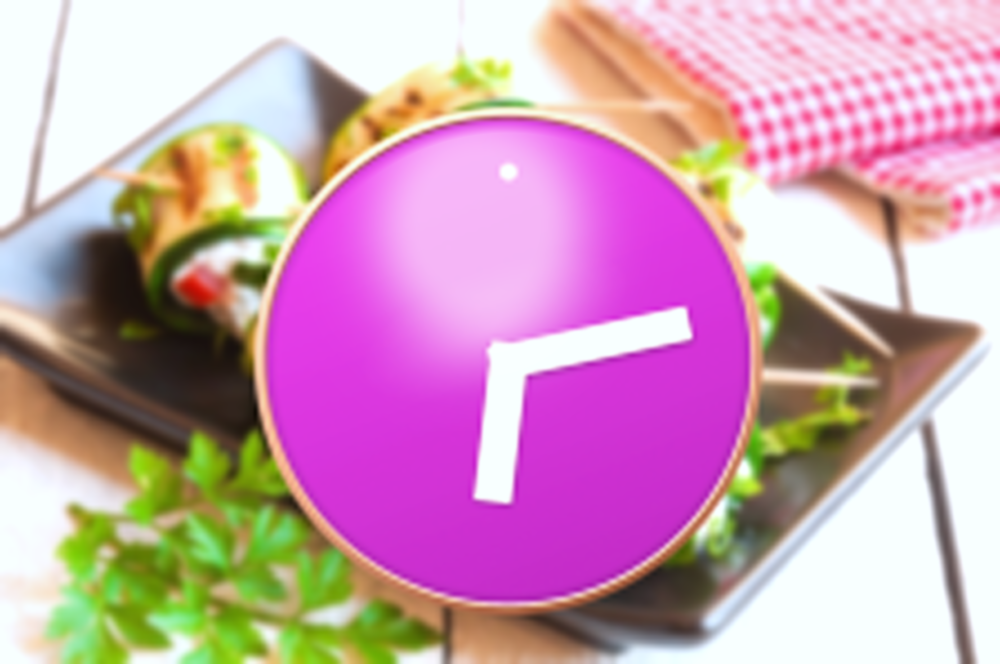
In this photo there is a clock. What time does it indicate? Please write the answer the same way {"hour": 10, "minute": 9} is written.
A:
{"hour": 6, "minute": 13}
